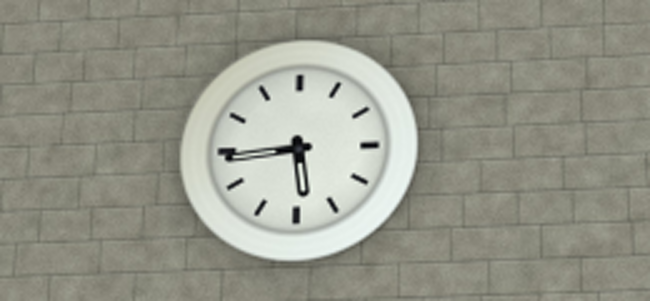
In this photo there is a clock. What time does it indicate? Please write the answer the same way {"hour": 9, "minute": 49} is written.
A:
{"hour": 5, "minute": 44}
